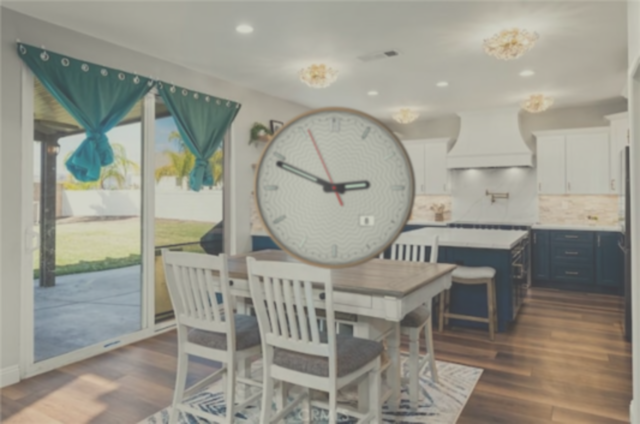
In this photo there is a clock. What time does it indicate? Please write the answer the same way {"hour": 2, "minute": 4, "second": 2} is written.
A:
{"hour": 2, "minute": 48, "second": 56}
